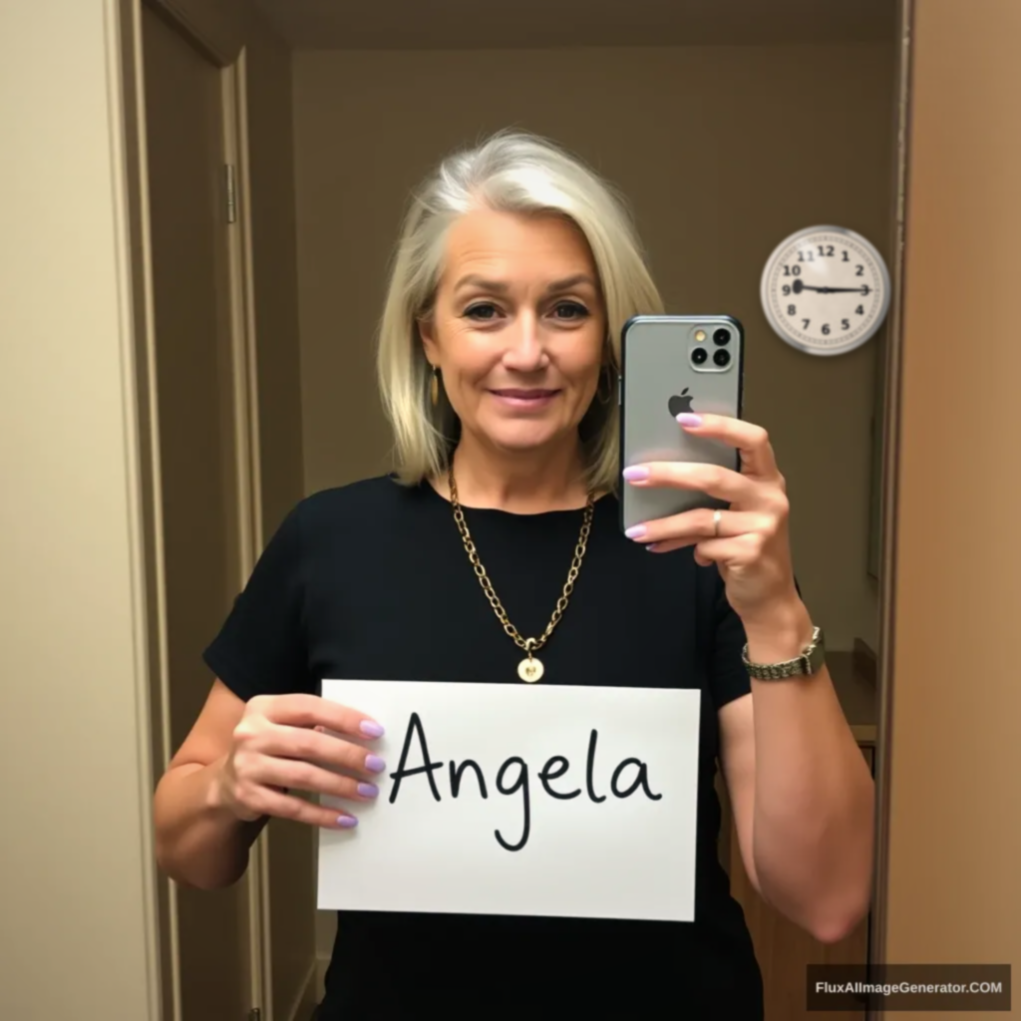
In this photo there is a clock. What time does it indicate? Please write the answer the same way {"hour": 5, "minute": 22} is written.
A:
{"hour": 9, "minute": 15}
